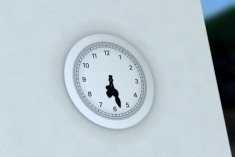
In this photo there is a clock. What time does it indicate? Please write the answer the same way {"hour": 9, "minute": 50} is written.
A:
{"hour": 6, "minute": 28}
